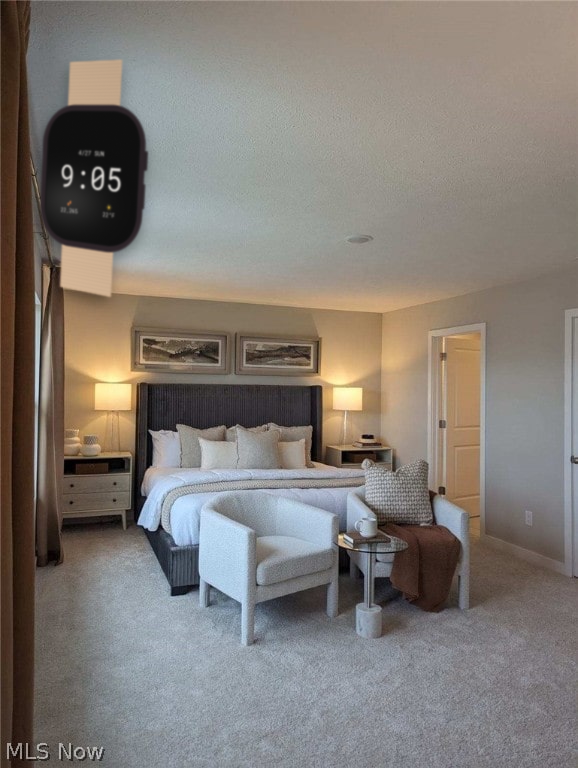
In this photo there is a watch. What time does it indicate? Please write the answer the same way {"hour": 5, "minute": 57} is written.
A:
{"hour": 9, "minute": 5}
